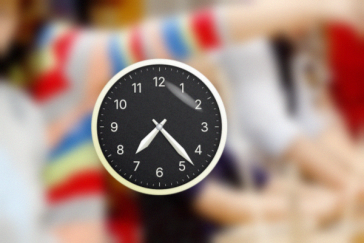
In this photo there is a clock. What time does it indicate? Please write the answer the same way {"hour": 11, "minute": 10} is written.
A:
{"hour": 7, "minute": 23}
